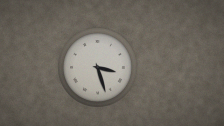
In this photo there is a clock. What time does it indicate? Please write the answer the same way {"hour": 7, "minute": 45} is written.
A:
{"hour": 3, "minute": 27}
